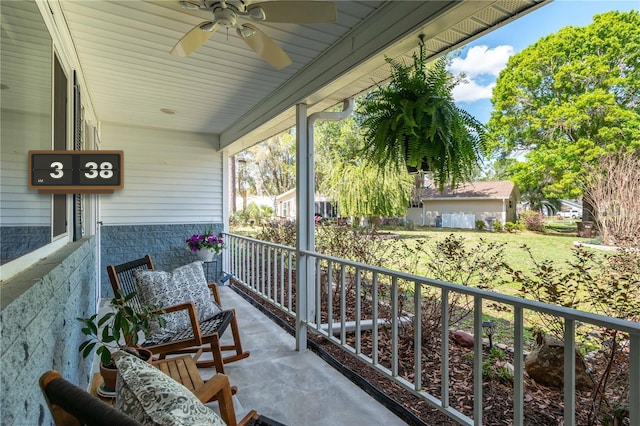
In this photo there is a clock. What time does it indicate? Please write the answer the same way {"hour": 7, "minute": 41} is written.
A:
{"hour": 3, "minute": 38}
